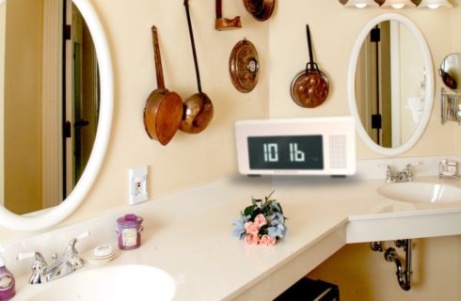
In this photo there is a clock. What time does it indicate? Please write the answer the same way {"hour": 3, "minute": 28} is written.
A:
{"hour": 10, "minute": 16}
